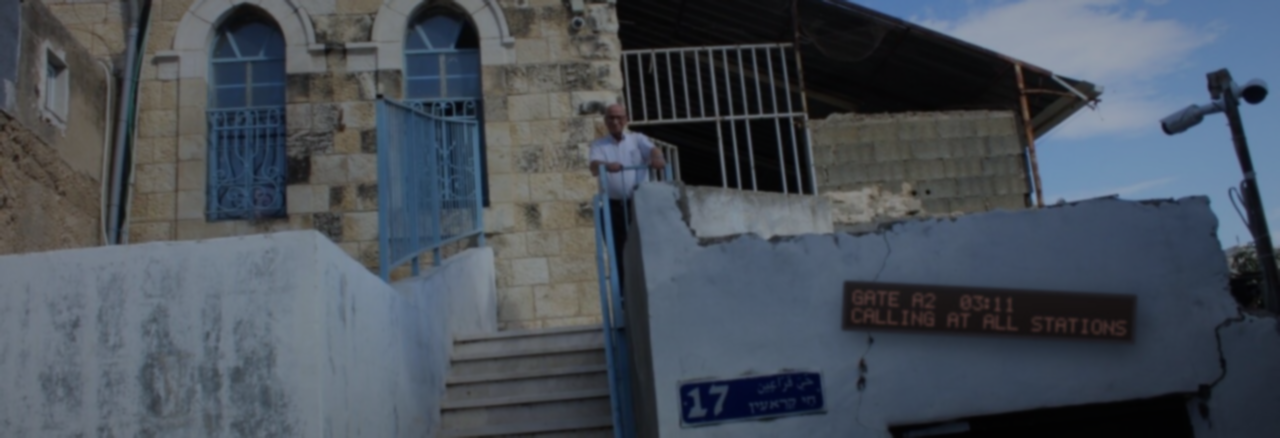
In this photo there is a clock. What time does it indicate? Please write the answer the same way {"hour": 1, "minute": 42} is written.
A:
{"hour": 3, "minute": 11}
